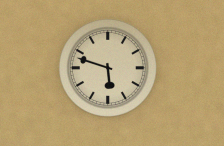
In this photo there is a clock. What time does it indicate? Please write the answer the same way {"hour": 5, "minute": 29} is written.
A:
{"hour": 5, "minute": 48}
